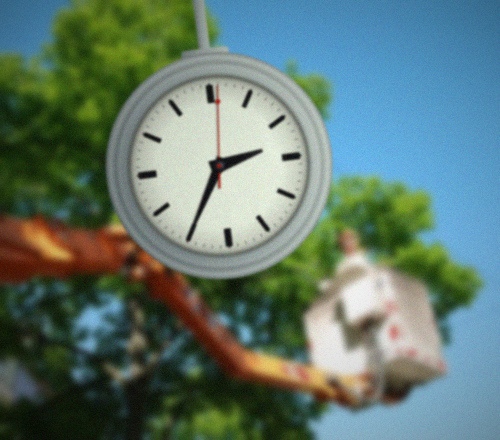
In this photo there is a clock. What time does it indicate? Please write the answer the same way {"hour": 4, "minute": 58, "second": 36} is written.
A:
{"hour": 2, "minute": 35, "second": 1}
